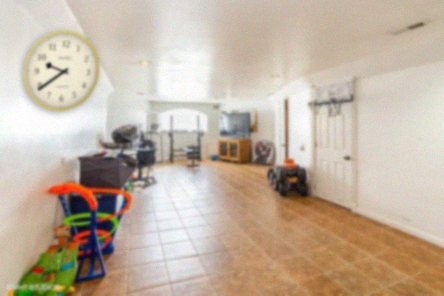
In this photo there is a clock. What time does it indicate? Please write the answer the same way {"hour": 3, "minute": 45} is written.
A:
{"hour": 9, "minute": 39}
